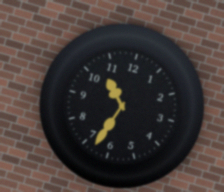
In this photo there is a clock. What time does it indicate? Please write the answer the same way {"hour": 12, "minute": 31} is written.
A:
{"hour": 10, "minute": 33}
